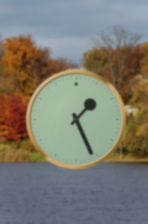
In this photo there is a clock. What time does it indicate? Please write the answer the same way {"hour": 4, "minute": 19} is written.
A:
{"hour": 1, "minute": 26}
